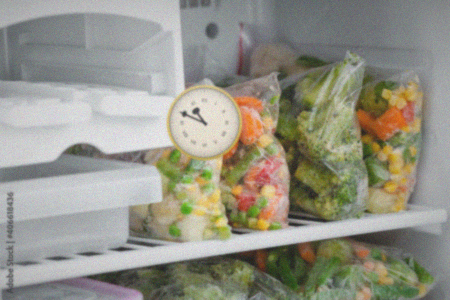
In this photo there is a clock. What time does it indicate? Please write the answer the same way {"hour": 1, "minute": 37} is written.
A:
{"hour": 10, "minute": 49}
